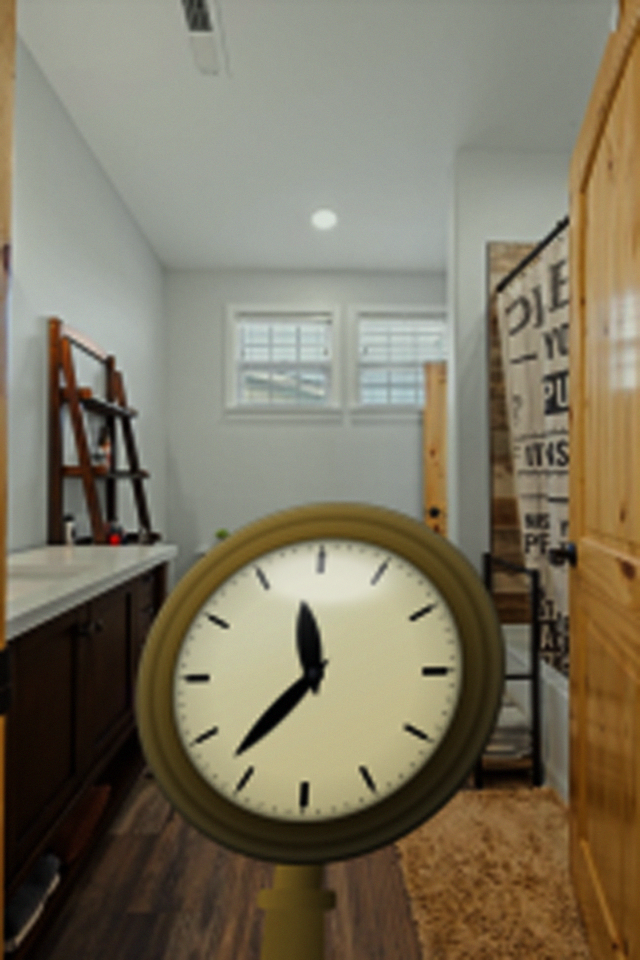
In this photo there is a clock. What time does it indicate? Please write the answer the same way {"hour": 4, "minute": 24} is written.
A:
{"hour": 11, "minute": 37}
